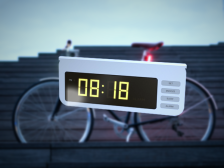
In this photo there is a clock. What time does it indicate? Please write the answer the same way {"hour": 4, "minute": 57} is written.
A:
{"hour": 8, "minute": 18}
